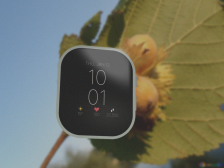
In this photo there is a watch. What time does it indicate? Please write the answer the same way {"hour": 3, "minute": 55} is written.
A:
{"hour": 10, "minute": 1}
